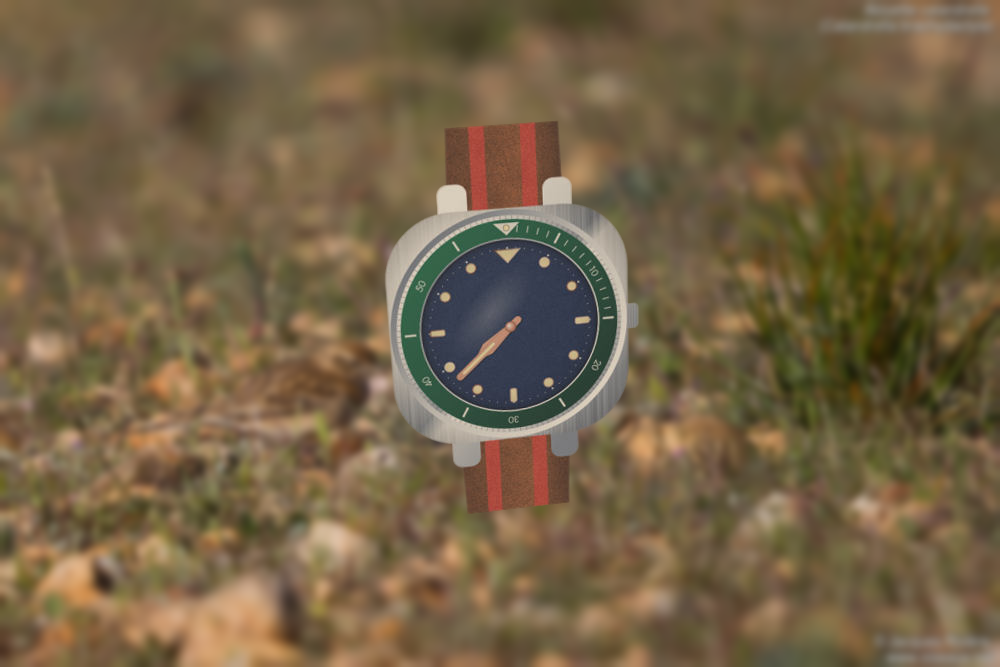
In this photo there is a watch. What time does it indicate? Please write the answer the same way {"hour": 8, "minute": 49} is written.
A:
{"hour": 7, "minute": 38}
